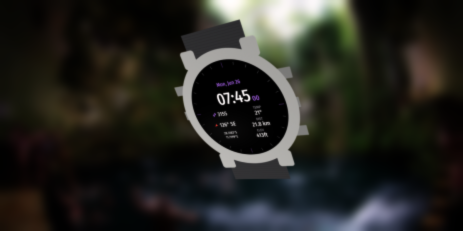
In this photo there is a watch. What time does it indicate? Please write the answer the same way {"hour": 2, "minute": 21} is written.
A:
{"hour": 7, "minute": 45}
